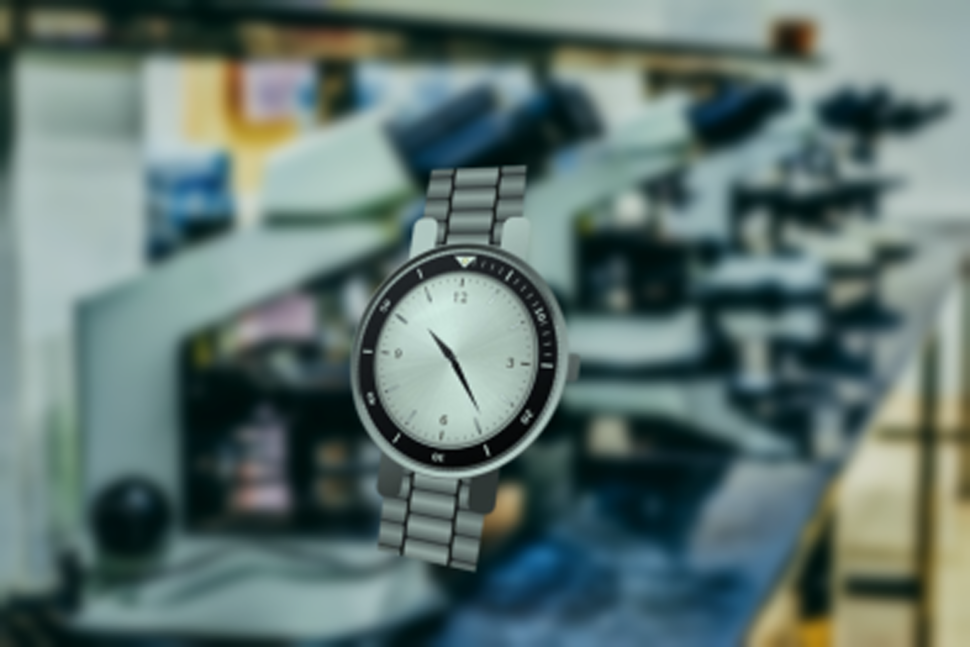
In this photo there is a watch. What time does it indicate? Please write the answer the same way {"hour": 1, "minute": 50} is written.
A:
{"hour": 10, "minute": 24}
